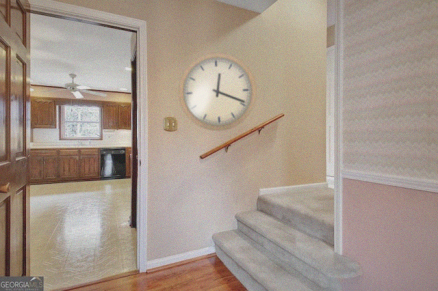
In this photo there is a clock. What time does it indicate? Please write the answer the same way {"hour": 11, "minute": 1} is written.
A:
{"hour": 12, "minute": 19}
